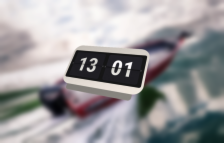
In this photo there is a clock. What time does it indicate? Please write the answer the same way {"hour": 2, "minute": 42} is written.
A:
{"hour": 13, "minute": 1}
